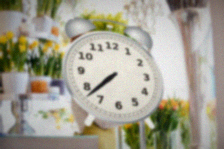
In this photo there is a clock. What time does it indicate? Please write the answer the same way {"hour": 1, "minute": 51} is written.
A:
{"hour": 7, "minute": 38}
